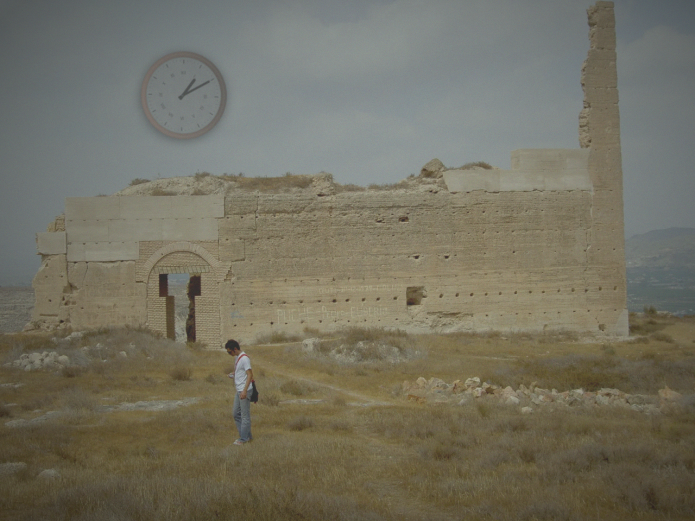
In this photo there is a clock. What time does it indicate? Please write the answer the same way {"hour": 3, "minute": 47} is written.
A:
{"hour": 1, "minute": 10}
